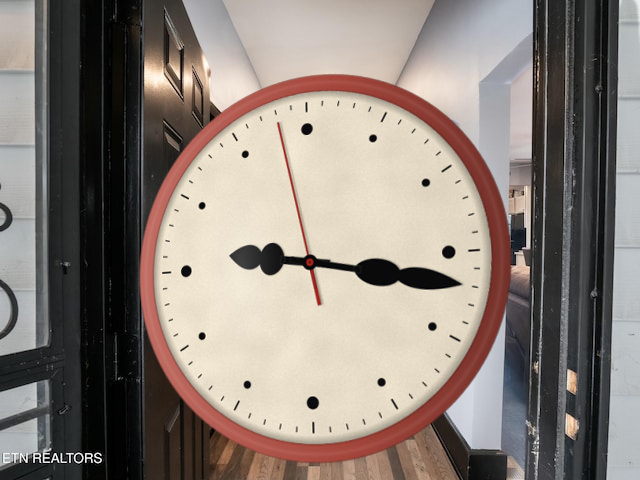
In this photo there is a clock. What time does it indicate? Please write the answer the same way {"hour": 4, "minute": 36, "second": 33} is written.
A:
{"hour": 9, "minute": 16, "second": 58}
